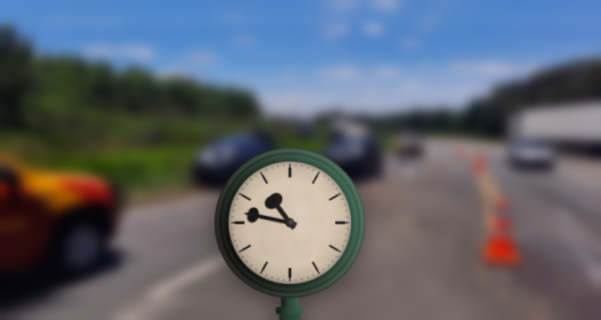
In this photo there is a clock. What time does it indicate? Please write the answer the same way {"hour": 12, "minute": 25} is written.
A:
{"hour": 10, "minute": 47}
